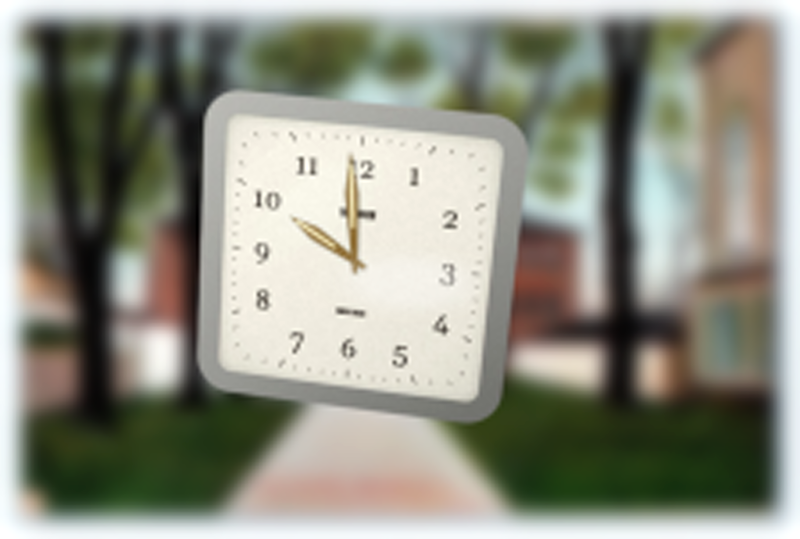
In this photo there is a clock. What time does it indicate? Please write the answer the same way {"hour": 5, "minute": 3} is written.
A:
{"hour": 9, "minute": 59}
